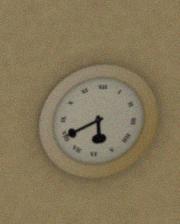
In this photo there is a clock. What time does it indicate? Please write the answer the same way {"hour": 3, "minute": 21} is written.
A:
{"hour": 5, "minute": 40}
